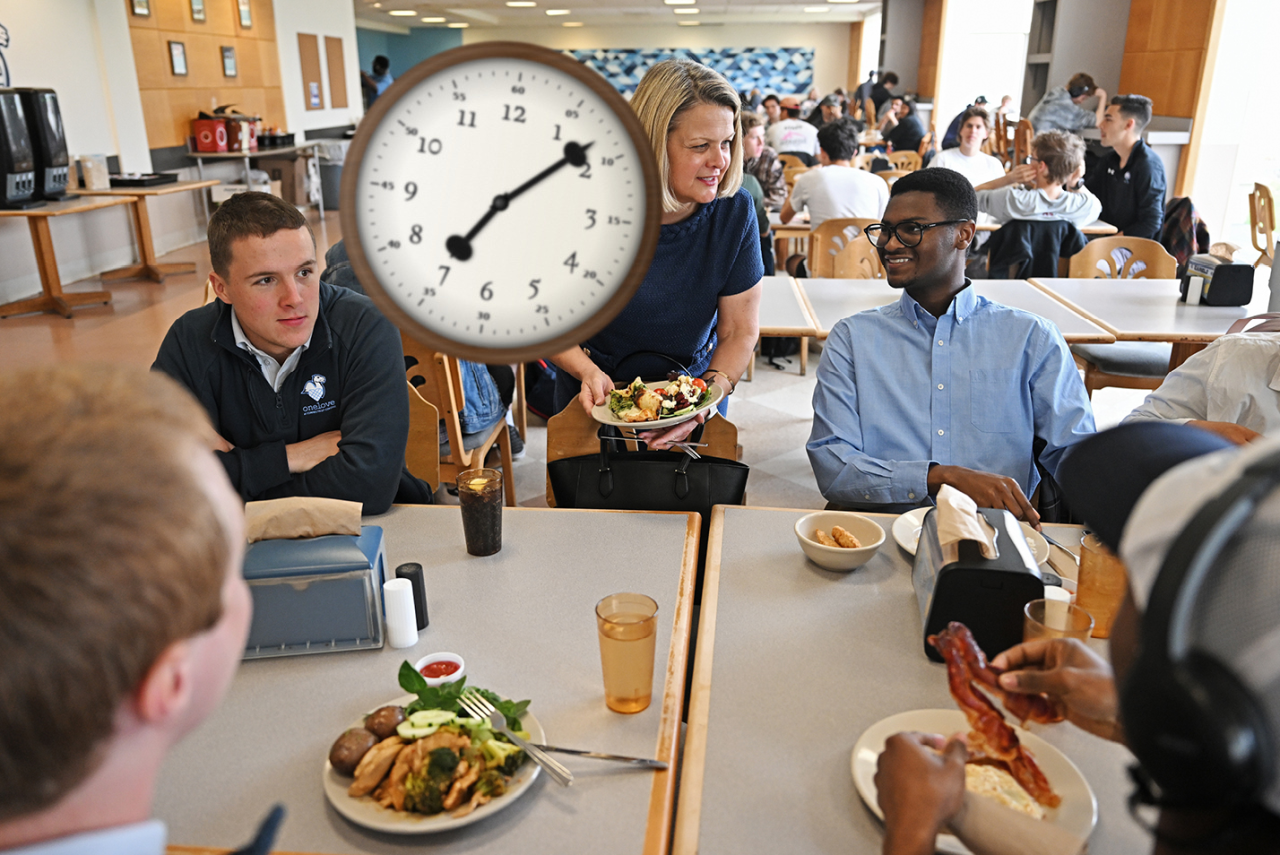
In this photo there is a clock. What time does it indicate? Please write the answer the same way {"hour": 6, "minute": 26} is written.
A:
{"hour": 7, "minute": 8}
